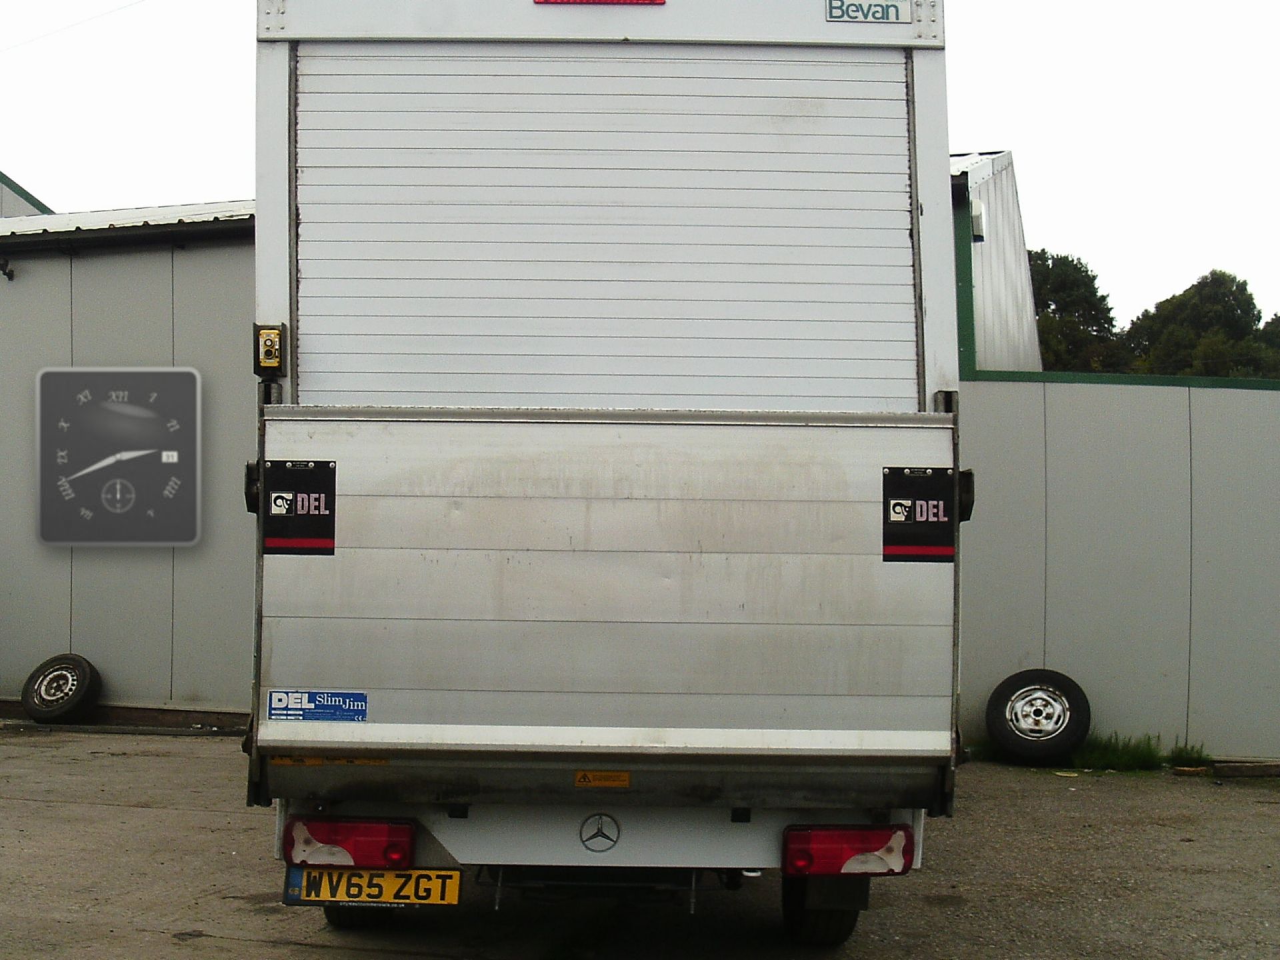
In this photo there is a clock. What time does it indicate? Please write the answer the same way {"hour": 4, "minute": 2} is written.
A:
{"hour": 2, "minute": 41}
